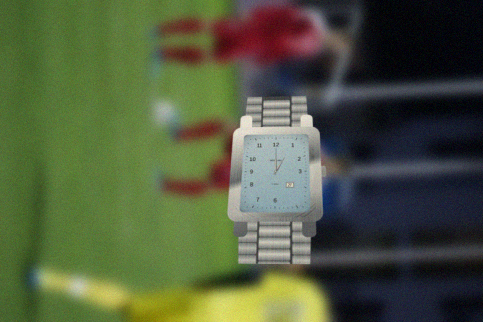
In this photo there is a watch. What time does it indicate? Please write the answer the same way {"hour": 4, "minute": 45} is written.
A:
{"hour": 1, "minute": 0}
